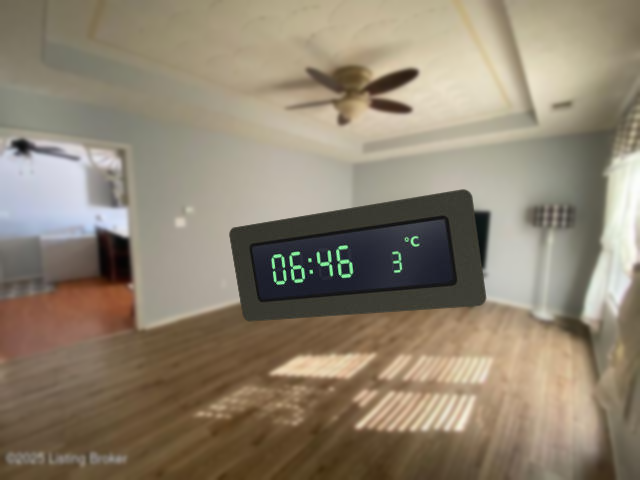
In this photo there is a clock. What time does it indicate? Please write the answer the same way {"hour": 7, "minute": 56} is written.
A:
{"hour": 6, "minute": 46}
